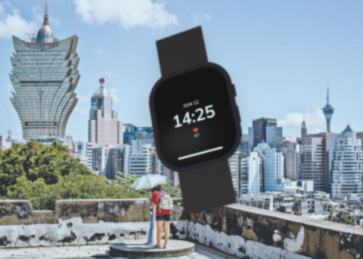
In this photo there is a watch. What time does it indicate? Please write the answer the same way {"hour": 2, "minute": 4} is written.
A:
{"hour": 14, "minute": 25}
